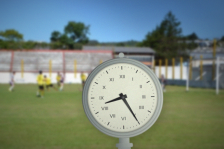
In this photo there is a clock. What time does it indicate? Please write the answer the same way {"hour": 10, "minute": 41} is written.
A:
{"hour": 8, "minute": 25}
